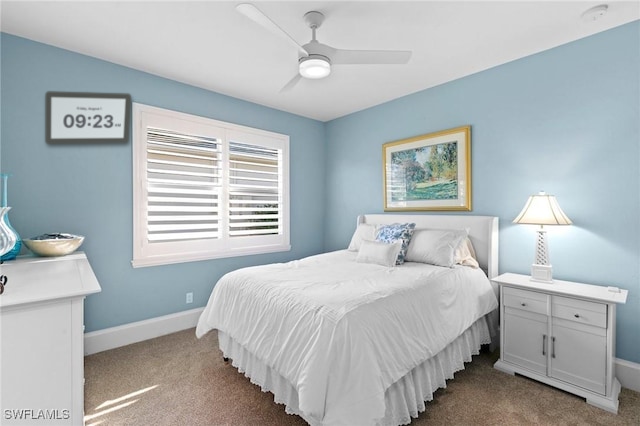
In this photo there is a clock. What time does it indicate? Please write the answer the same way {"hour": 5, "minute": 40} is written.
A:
{"hour": 9, "minute": 23}
